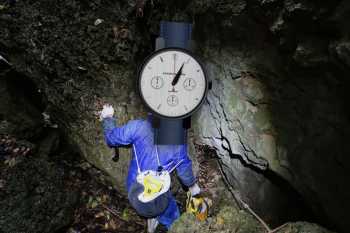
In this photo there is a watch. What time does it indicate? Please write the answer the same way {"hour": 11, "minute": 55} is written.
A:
{"hour": 1, "minute": 4}
